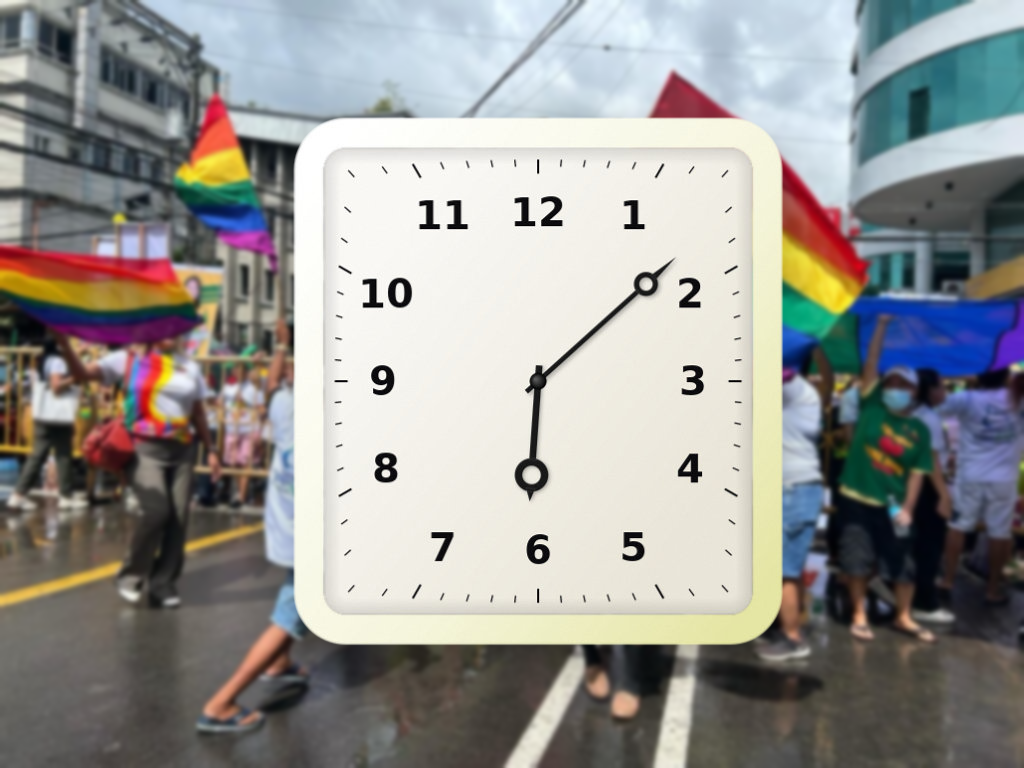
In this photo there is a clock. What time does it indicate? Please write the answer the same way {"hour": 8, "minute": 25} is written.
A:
{"hour": 6, "minute": 8}
